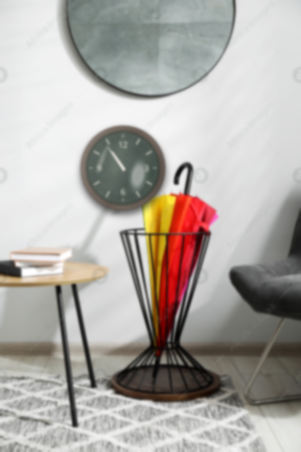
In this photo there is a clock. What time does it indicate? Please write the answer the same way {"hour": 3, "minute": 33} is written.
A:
{"hour": 10, "minute": 54}
